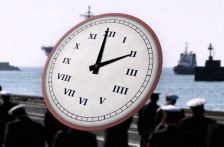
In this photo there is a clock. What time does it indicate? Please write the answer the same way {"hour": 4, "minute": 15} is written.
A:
{"hour": 1, "minute": 59}
